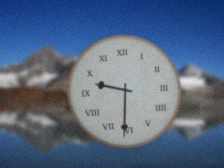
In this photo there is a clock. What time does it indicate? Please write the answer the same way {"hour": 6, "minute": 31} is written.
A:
{"hour": 9, "minute": 31}
